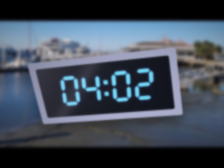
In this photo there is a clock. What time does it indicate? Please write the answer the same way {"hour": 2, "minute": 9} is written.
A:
{"hour": 4, "minute": 2}
